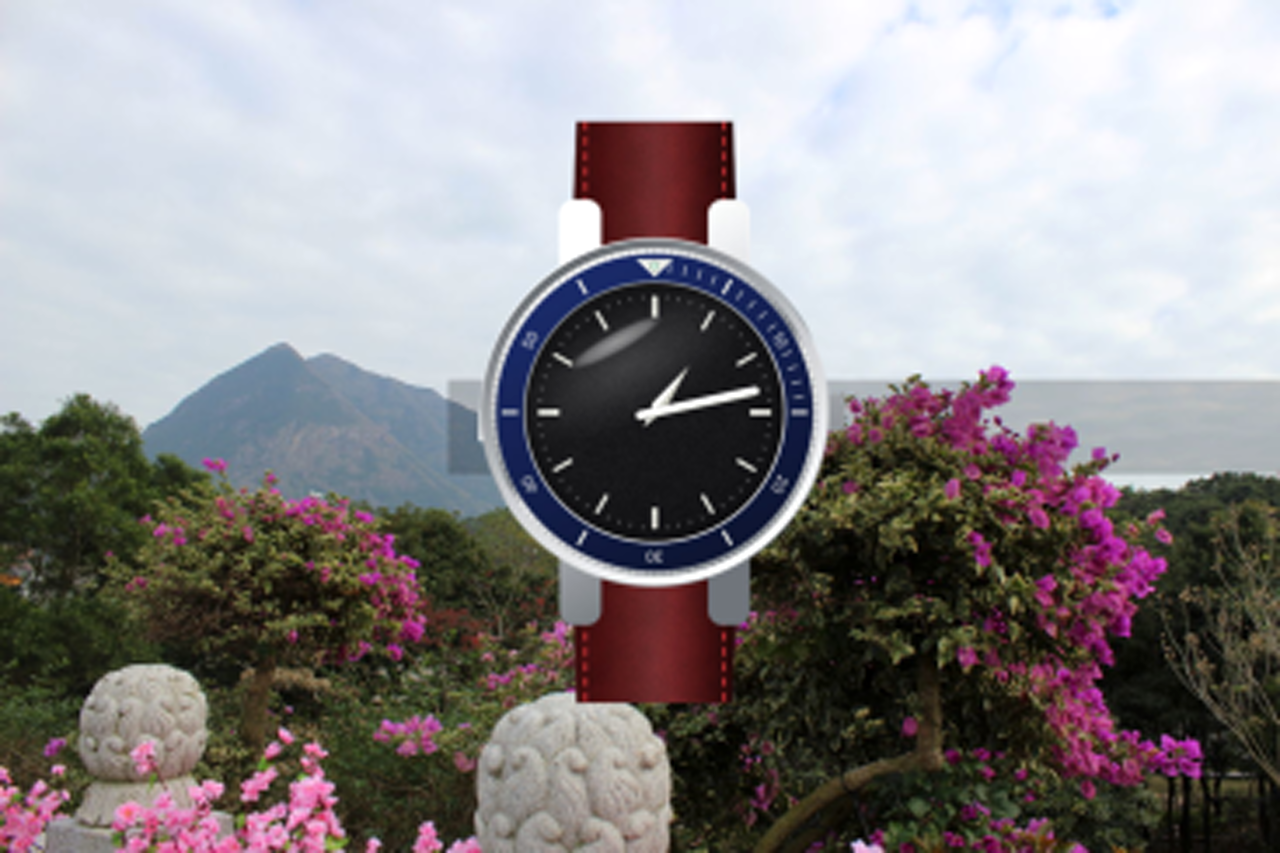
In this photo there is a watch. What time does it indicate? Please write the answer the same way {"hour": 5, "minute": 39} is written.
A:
{"hour": 1, "minute": 13}
